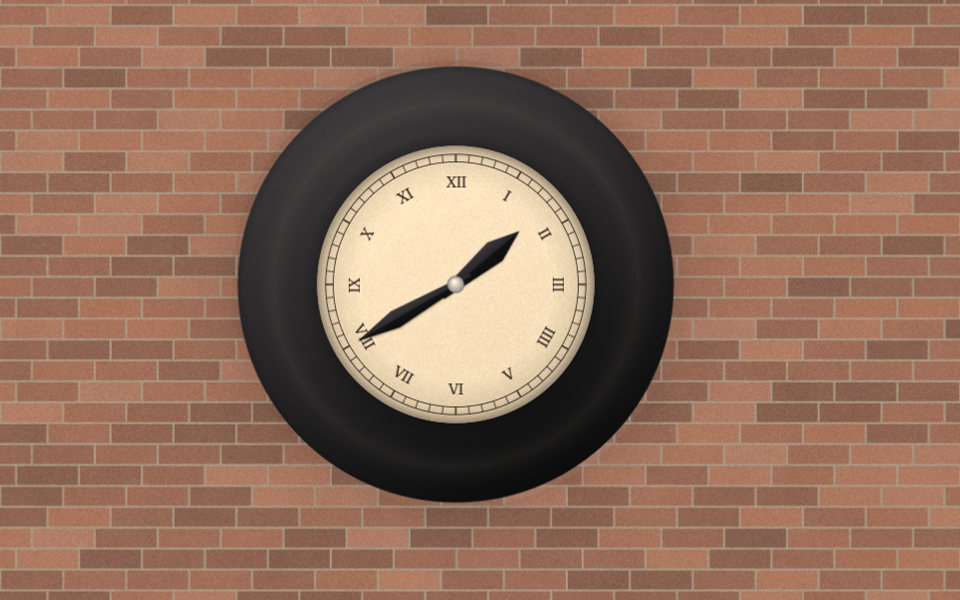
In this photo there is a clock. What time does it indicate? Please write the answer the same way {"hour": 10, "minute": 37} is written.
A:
{"hour": 1, "minute": 40}
